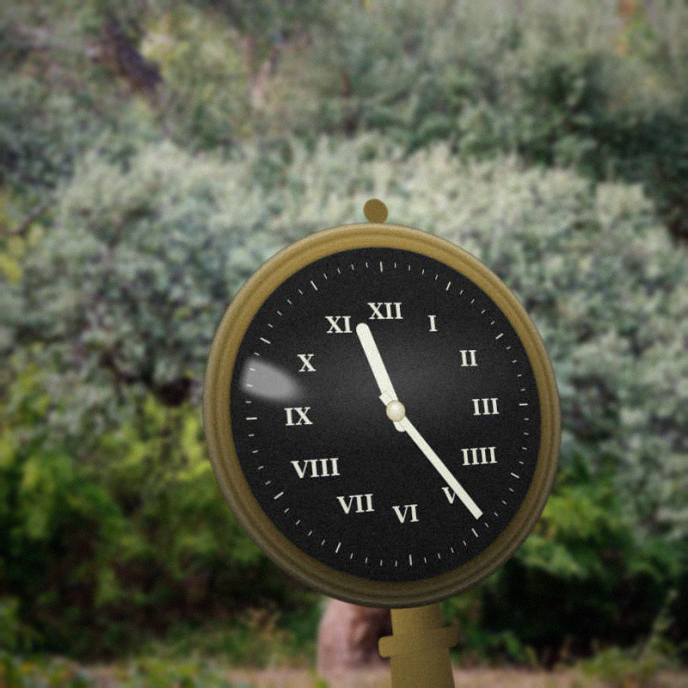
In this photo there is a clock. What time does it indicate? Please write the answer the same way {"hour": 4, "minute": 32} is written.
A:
{"hour": 11, "minute": 24}
